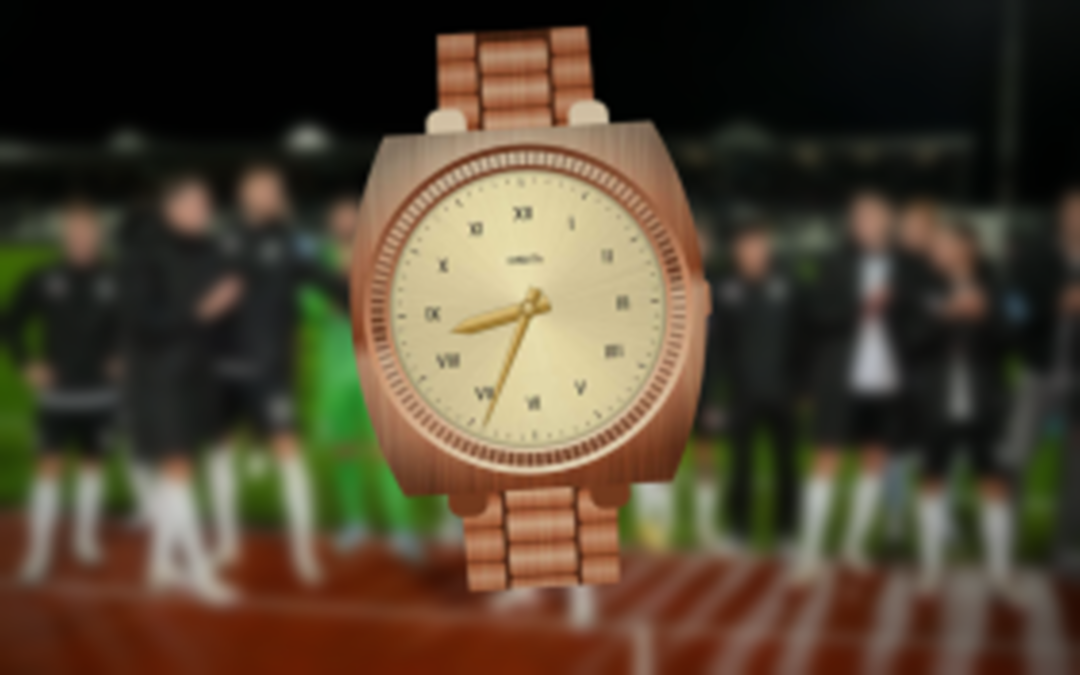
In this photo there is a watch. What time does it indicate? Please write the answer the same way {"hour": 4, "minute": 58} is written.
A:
{"hour": 8, "minute": 34}
